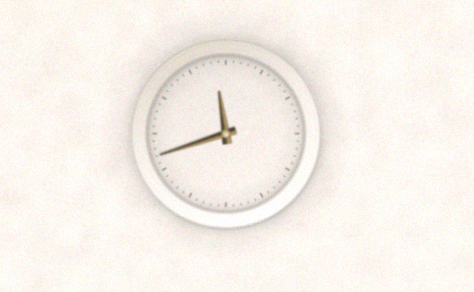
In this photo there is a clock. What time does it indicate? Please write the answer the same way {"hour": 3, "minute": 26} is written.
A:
{"hour": 11, "minute": 42}
